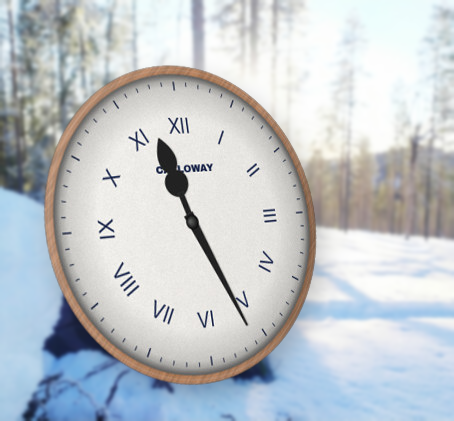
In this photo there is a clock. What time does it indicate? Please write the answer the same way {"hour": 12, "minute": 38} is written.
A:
{"hour": 11, "minute": 26}
